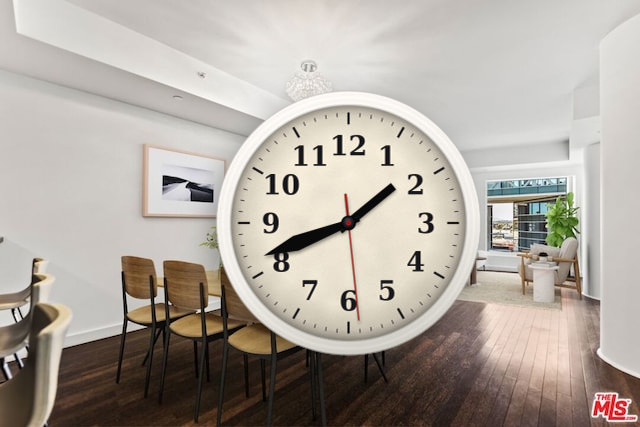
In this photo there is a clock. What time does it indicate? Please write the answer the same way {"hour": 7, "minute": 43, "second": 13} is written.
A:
{"hour": 1, "minute": 41, "second": 29}
